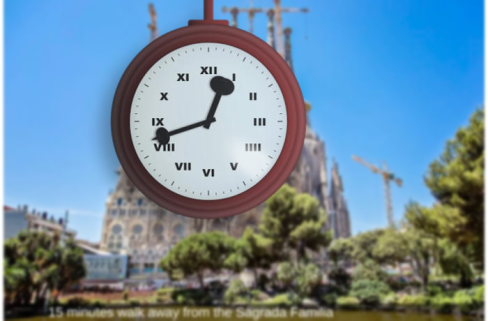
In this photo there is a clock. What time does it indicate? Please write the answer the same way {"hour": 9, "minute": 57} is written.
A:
{"hour": 12, "minute": 42}
